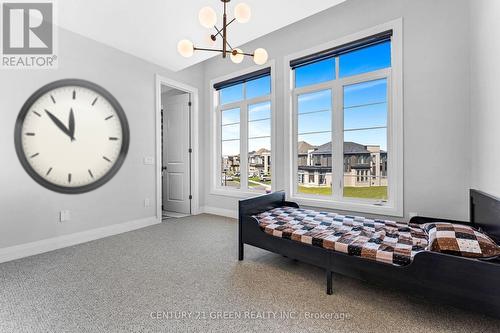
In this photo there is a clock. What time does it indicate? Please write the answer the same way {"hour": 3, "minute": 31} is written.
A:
{"hour": 11, "minute": 52}
